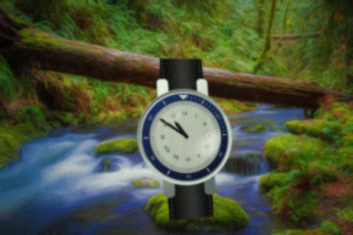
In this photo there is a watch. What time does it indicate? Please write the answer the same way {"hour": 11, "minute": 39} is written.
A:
{"hour": 10, "minute": 51}
